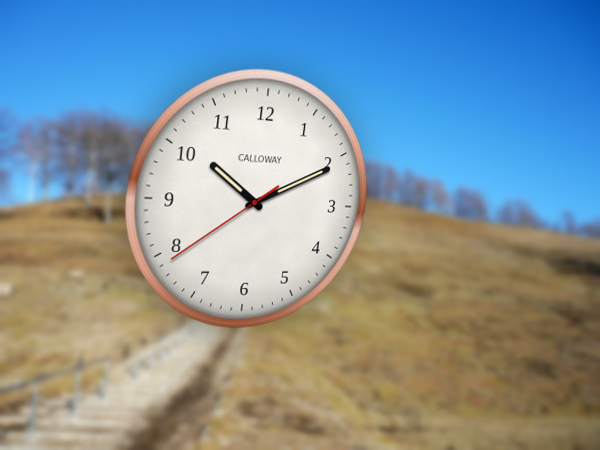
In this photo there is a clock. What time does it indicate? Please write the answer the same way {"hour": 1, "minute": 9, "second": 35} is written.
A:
{"hour": 10, "minute": 10, "second": 39}
